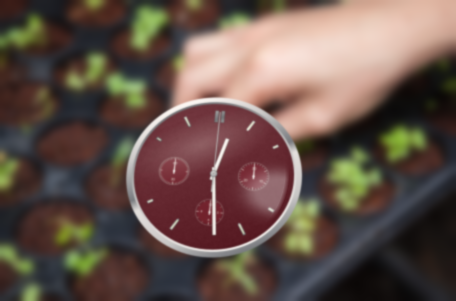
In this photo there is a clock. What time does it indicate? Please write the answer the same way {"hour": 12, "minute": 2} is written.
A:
{"hour": 12, "minute": 29}
